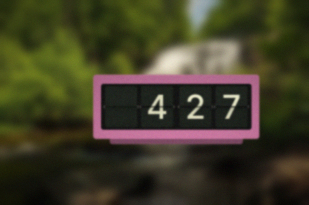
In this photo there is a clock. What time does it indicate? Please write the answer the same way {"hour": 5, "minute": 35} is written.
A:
{"hour": 4, "minute": 27}
